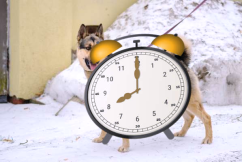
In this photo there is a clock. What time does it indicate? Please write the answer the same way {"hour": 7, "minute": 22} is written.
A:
{"hour": 8, "minute": 0}
